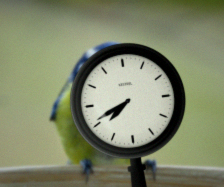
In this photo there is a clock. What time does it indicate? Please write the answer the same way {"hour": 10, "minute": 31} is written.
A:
{"hour": 7, "minute": 41}
